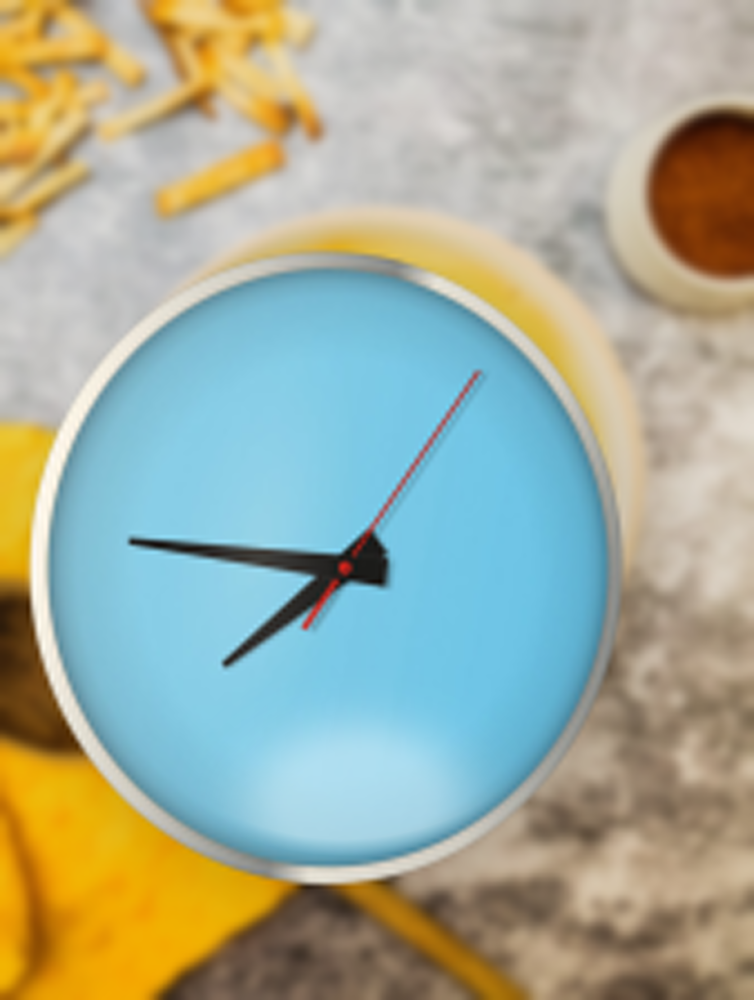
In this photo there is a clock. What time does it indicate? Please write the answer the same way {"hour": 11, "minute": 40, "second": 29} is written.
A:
{"hour": 7, "minute": 46, "second": 6}
